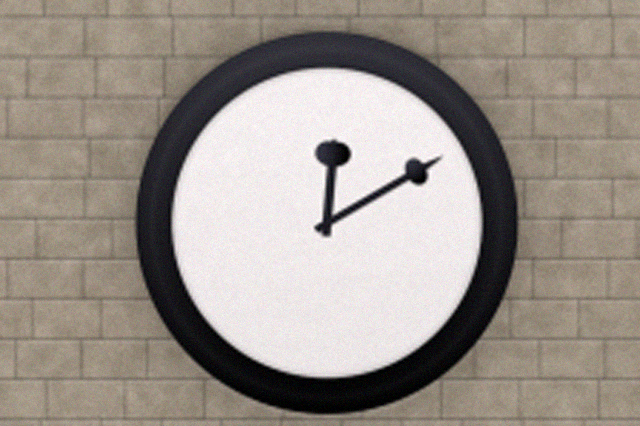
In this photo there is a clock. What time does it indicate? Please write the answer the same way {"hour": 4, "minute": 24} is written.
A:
{"hour": 12, "minute": 10}
